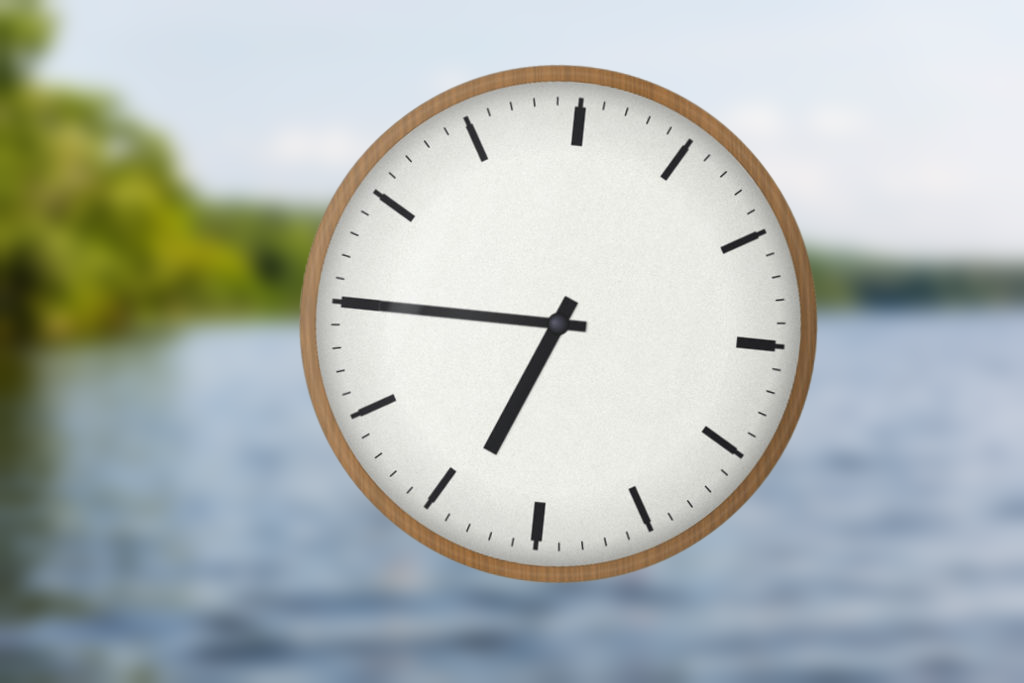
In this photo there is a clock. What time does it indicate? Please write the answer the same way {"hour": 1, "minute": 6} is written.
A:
{"hour": 6, "minute": 45}
